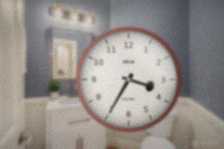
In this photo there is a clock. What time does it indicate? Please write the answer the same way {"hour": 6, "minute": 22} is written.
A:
{"hour": 3, "minute": 35}
